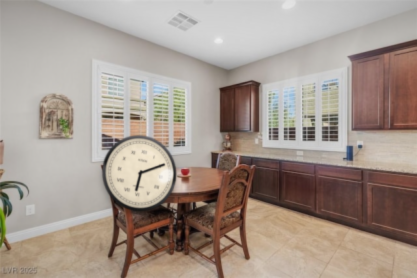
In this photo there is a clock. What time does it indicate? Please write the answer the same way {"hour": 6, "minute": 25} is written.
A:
{"hour": 6, "minute": 10}
